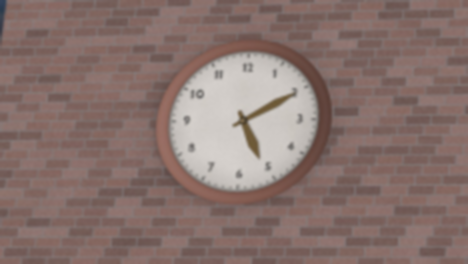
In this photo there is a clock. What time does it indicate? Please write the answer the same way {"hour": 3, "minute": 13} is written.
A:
{"hour": 5, "minute": 10}
